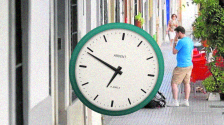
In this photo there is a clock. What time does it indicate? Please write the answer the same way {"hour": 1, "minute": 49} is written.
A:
{"hour": 6, "minute": 49}
